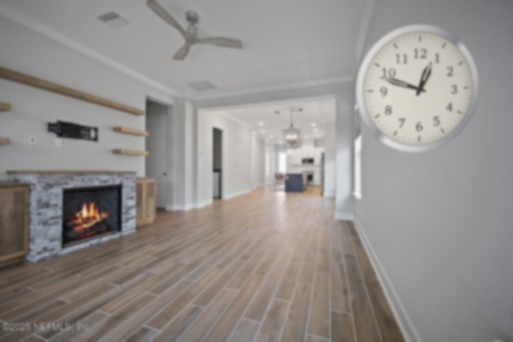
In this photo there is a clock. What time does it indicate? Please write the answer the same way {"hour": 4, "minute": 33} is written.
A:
{"hour": 12, "minute": 48}
